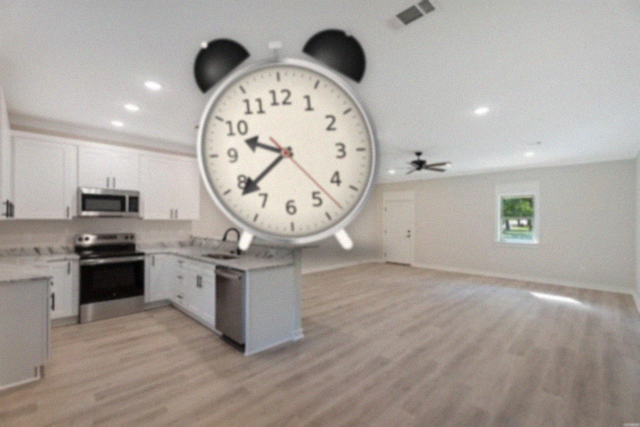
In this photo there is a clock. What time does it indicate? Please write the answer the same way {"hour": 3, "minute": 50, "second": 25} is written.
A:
{"hour": 9, "minute": 38, "second": 23}
